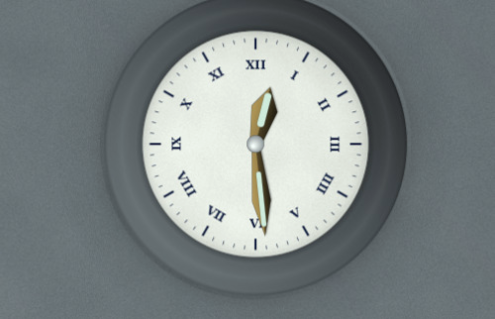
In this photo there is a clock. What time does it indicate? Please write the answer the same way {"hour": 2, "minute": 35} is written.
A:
{"hour": 12, "minute": 29}
